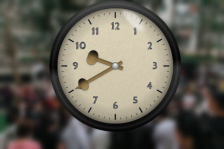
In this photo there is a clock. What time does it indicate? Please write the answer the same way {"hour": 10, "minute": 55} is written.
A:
{"hour": 9, "minute": 40}
